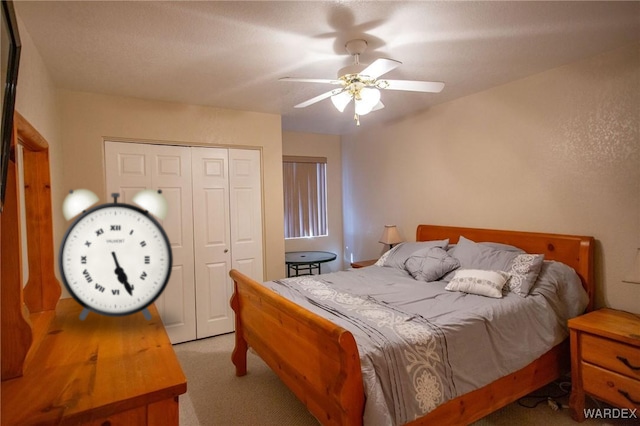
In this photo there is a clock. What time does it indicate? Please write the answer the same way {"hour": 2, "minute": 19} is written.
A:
{"hour": 5, "minute": 26}
